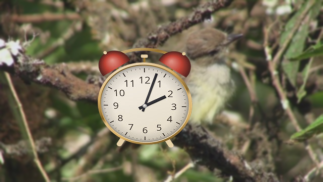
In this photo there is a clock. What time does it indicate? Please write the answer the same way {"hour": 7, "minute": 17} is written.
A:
{"hour": 2, "minute": 3}
